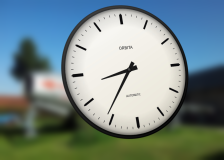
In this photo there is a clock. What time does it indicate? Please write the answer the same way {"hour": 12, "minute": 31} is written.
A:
{"hour": 8, "minute": 36}
